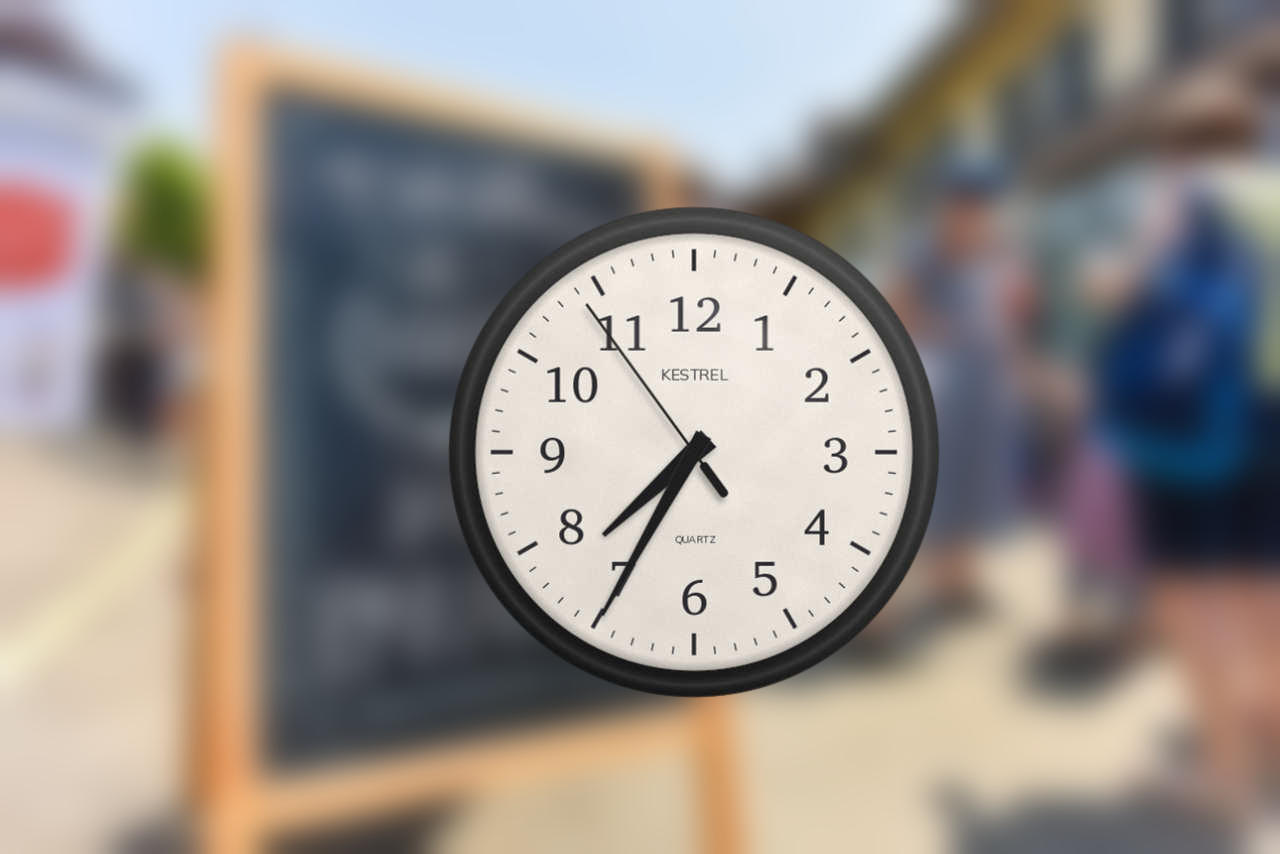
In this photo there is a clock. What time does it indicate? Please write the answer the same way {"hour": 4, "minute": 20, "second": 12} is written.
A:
{"hour": 7, "minute": 34, "second": 54}
